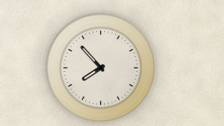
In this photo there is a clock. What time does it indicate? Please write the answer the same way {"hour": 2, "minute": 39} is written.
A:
{"hour": 7, "minute": 53}
